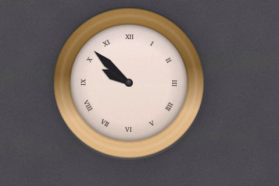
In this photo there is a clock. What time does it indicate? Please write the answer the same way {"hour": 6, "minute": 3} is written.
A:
{"hour": 9, "minute": 52}
